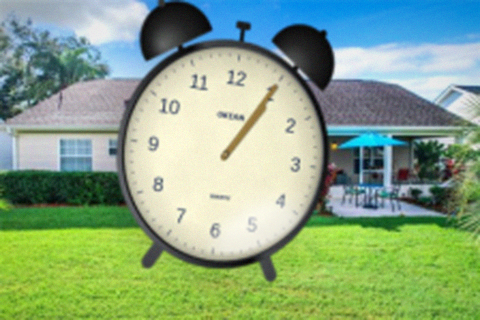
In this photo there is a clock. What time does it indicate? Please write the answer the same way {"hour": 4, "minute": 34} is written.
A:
{"hour": 1, "minute": 5}
